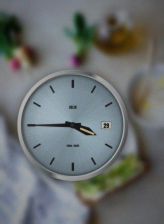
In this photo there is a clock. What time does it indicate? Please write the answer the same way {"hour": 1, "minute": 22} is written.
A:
{"hour": 3, "minute": 45}
